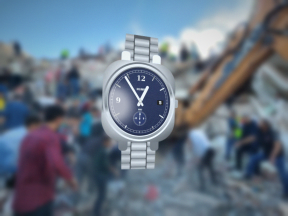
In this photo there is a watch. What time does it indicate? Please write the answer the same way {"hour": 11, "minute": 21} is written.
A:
{"hour": 12, "minute": 54}
